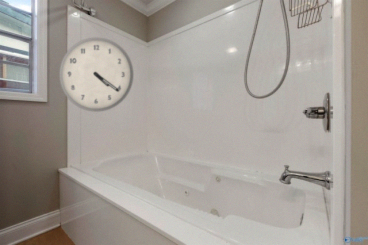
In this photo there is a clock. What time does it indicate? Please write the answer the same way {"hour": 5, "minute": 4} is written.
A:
{"hour": 4, "minute": 21}
